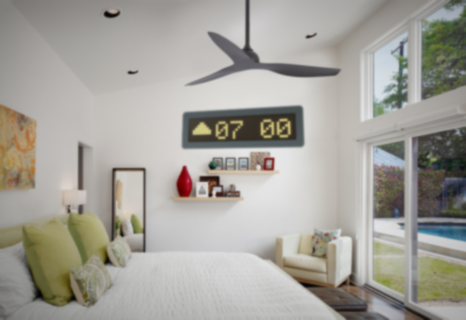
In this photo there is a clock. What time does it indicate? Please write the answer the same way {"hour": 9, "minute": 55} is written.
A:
{"hour": 7, "minute": 0}
